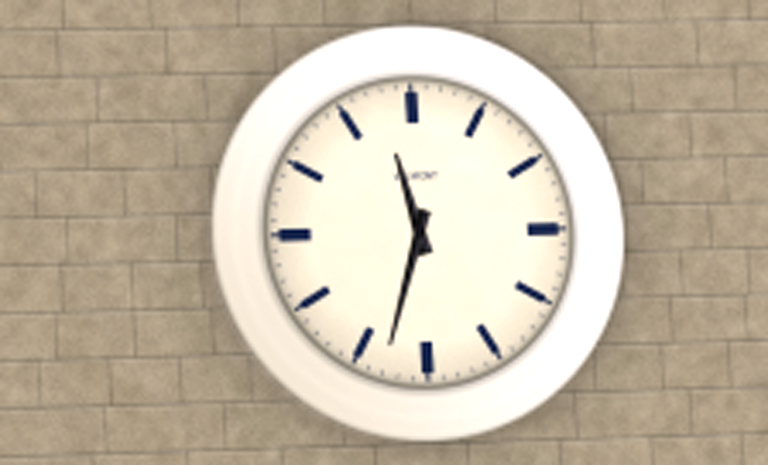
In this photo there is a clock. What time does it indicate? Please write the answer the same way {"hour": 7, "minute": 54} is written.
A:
{"hour": 11, "minute": 33}
